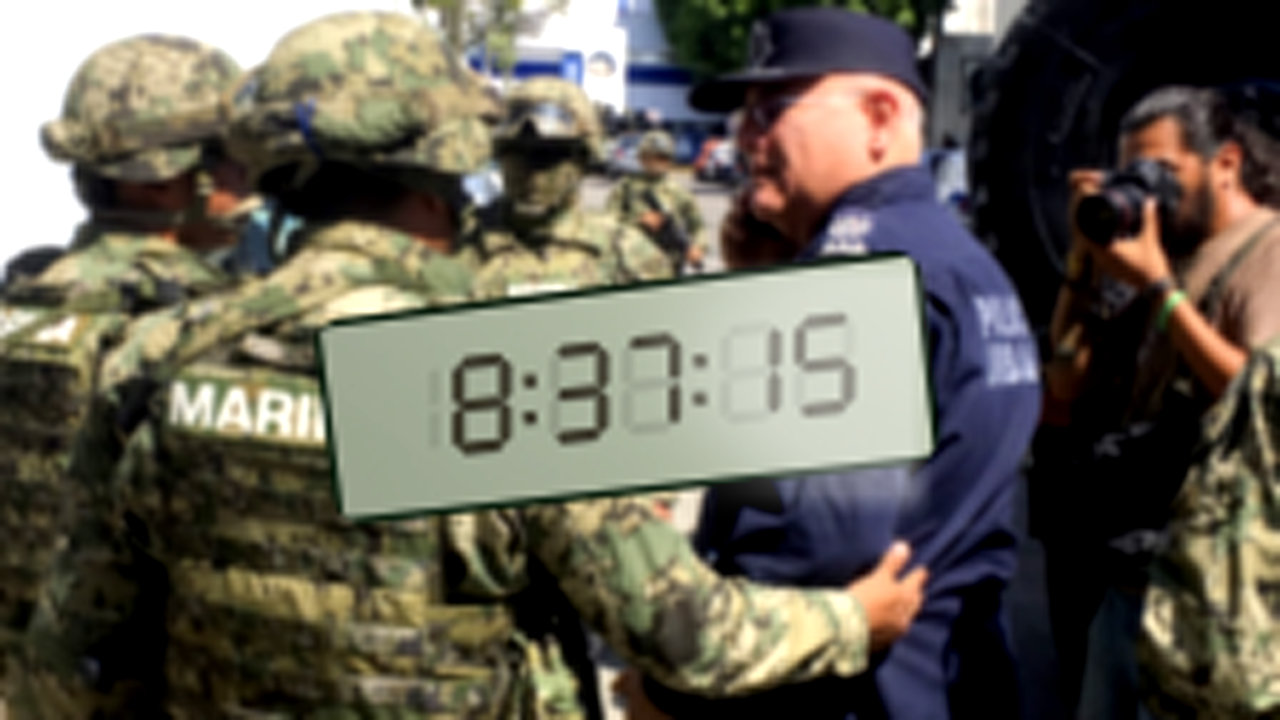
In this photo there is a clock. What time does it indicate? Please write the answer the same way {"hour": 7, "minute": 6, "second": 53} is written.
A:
{"hour": 8, "minute": 37, "second": 15}
